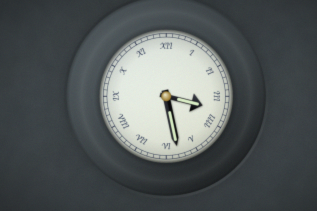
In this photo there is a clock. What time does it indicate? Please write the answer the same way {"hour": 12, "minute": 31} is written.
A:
{"hour": 3, "minute": 28}
